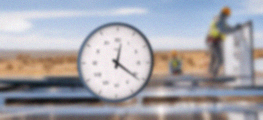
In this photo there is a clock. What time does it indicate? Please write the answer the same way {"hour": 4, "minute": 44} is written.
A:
{"hour": 12, "minute": 21}
